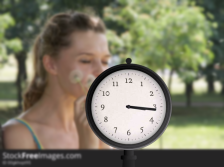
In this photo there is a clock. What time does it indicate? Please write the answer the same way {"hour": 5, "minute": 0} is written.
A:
{"hour": 3, "minute": 16}
